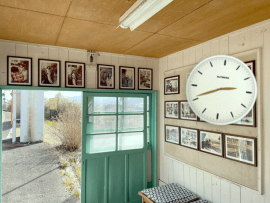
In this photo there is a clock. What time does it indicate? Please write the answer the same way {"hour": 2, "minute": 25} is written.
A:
{"hour": 2, "minute": 41}
